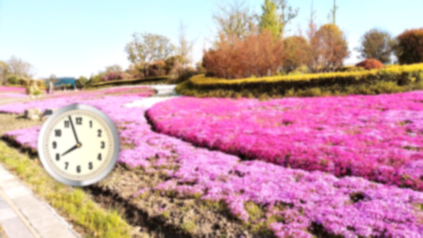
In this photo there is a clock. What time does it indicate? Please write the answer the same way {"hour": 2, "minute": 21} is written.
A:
{"hour": 7, "minute": 57}
